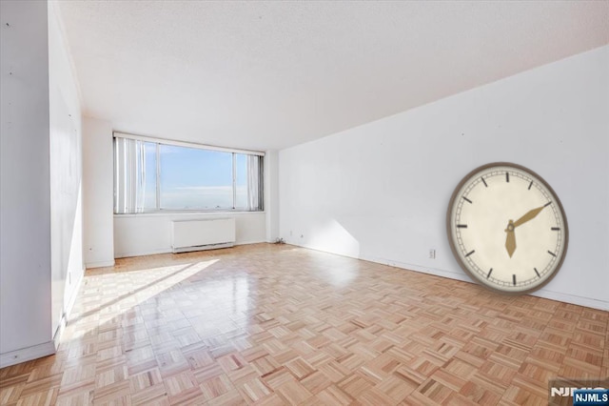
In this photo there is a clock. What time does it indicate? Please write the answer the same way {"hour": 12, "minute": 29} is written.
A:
{"hour": 6, "minute": 10}
